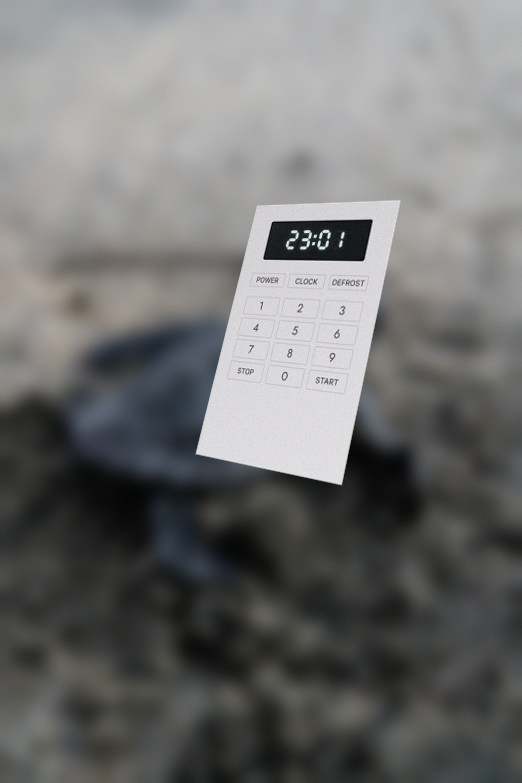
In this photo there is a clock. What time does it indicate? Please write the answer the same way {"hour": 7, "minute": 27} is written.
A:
{"hour": 23, "minute": 1}
